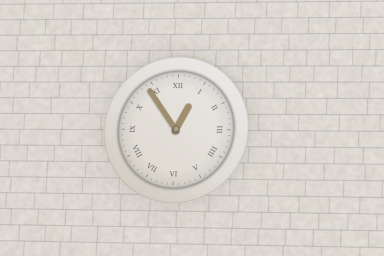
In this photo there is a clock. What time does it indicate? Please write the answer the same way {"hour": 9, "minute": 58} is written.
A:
{"hour": 12, "minute": 54}
